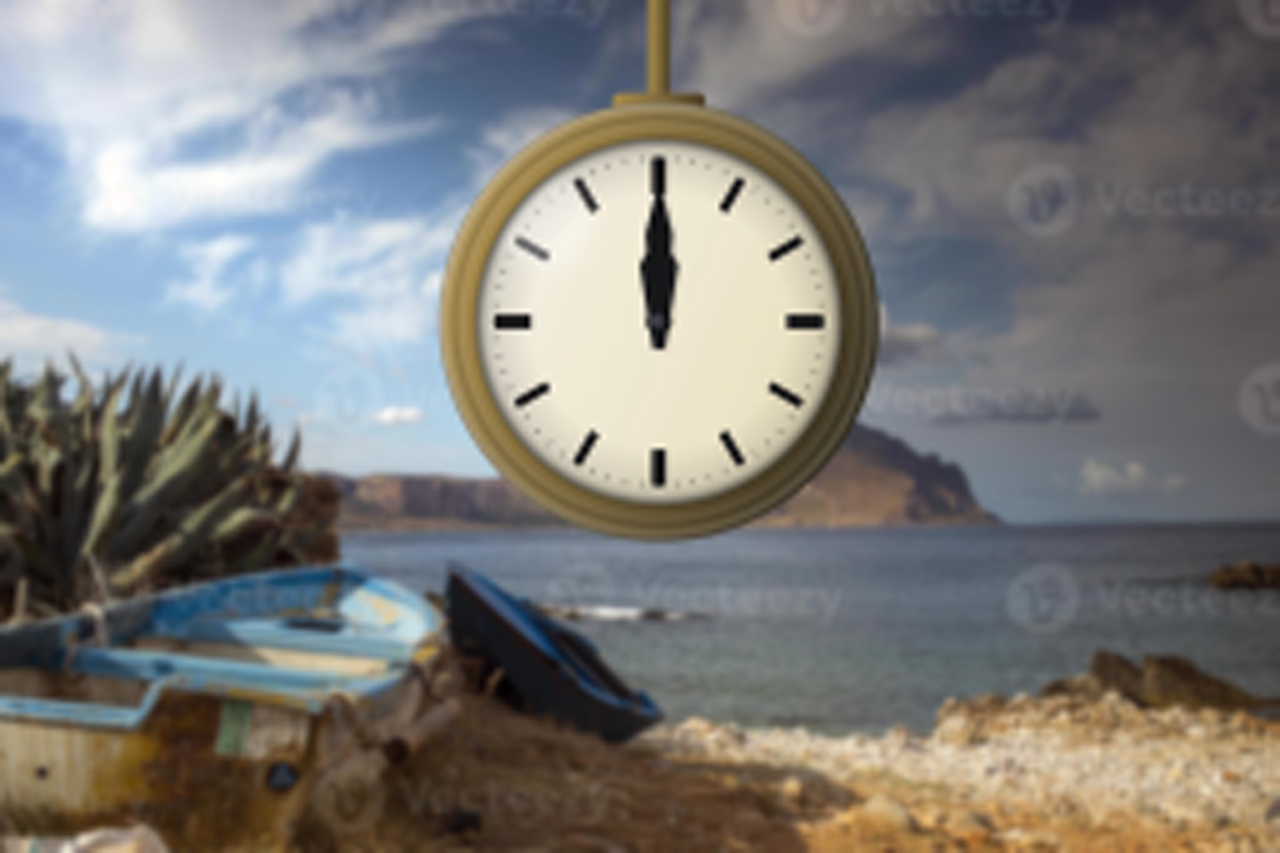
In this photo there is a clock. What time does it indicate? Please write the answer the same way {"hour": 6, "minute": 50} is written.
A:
{"hour": 12, "minute": 0}
